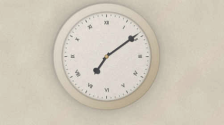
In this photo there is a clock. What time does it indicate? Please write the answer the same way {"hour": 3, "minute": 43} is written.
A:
{"hour": 7, "minute": 9}
